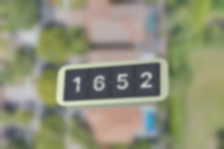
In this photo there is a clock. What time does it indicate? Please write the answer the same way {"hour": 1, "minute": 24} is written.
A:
{"hour": 16, "minute": 52}
